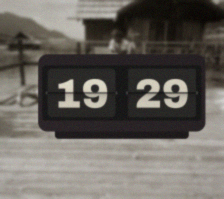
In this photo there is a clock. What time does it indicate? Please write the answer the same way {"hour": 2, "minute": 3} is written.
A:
{"hour": 19, "minute": 29}
